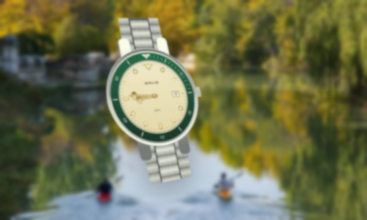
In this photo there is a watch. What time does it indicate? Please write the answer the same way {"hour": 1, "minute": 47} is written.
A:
{"hour": 8, "minute": 46}
